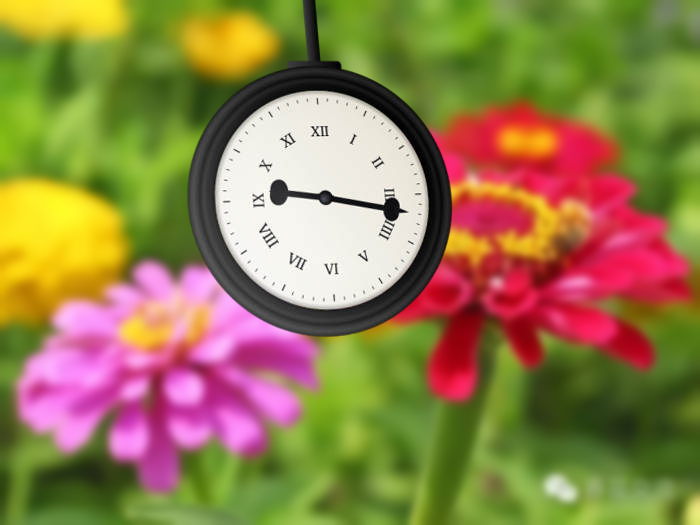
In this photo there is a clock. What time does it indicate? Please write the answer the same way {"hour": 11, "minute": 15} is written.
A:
{"hour": 9, "minute": 17}
